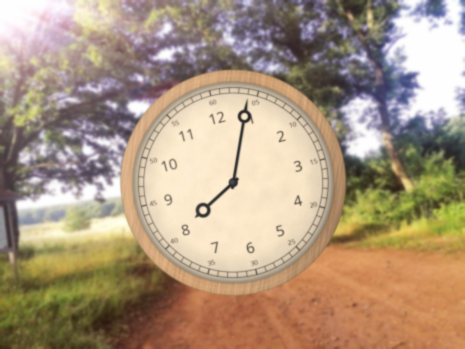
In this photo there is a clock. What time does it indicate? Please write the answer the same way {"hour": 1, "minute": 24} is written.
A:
{"hour": 8, "minute": 4}
